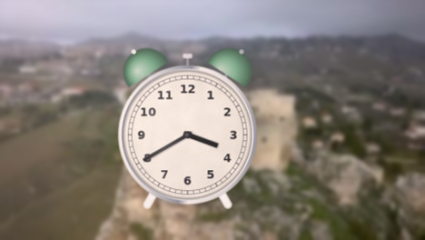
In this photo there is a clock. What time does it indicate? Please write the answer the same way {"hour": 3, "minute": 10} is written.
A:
{"hour": 3, "minute": 40}
